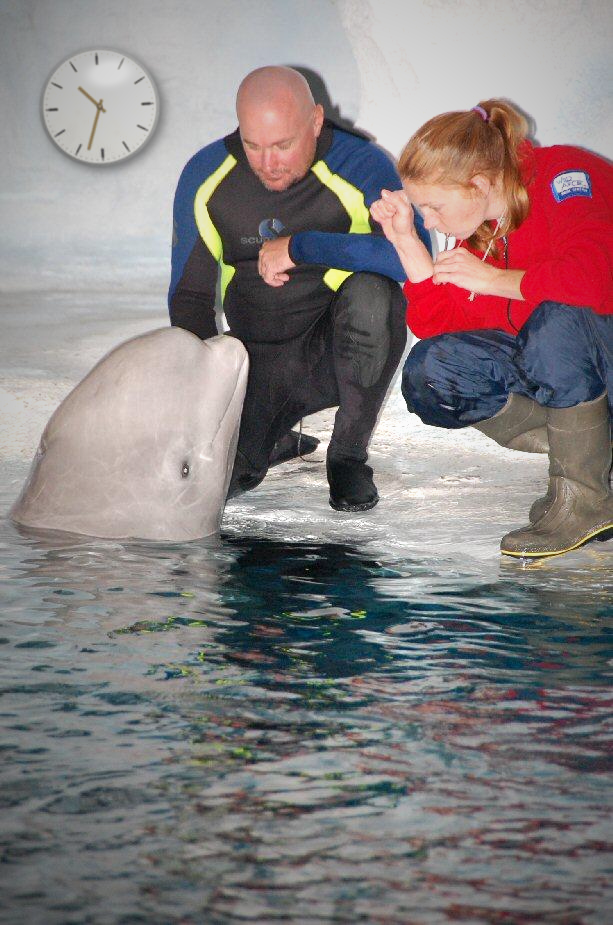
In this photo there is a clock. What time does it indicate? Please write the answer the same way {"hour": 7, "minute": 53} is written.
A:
{"hour": 10, "minute": 33}
